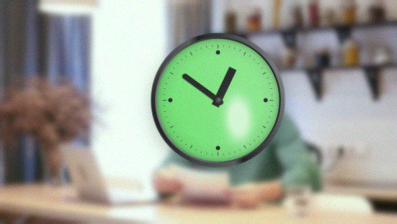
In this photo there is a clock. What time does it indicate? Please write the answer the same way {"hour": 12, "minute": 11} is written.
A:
{"hour": 12, "minute": 51}
